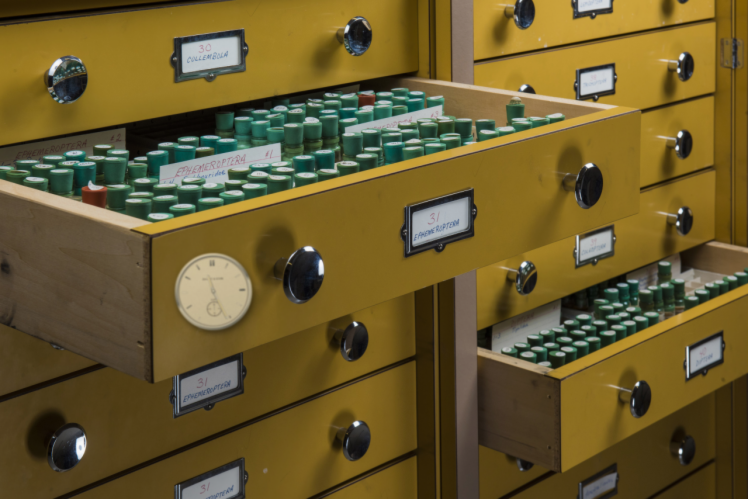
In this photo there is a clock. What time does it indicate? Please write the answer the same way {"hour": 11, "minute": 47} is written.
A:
{"hour": 11, "minute": 26}
